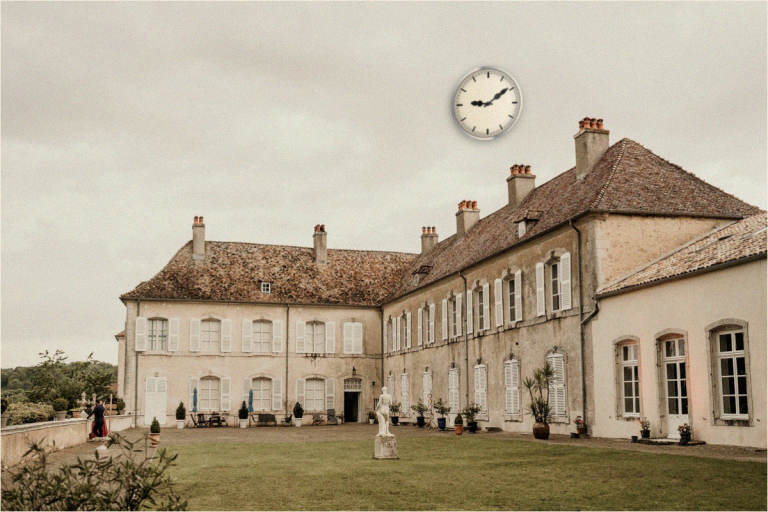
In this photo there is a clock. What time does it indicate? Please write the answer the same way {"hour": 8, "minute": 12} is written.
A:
{"hour": 9, "minute": 9}
